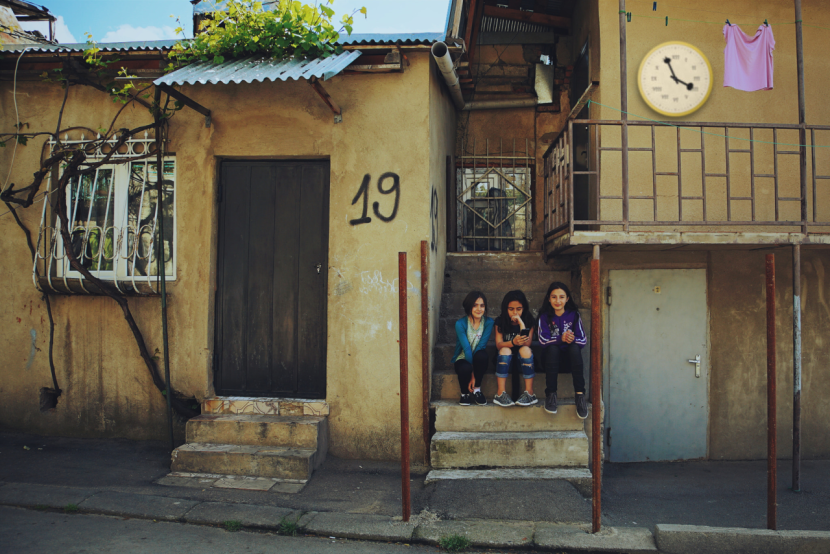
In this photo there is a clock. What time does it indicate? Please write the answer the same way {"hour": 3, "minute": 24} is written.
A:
{"hour": 3, "minute": 56}
